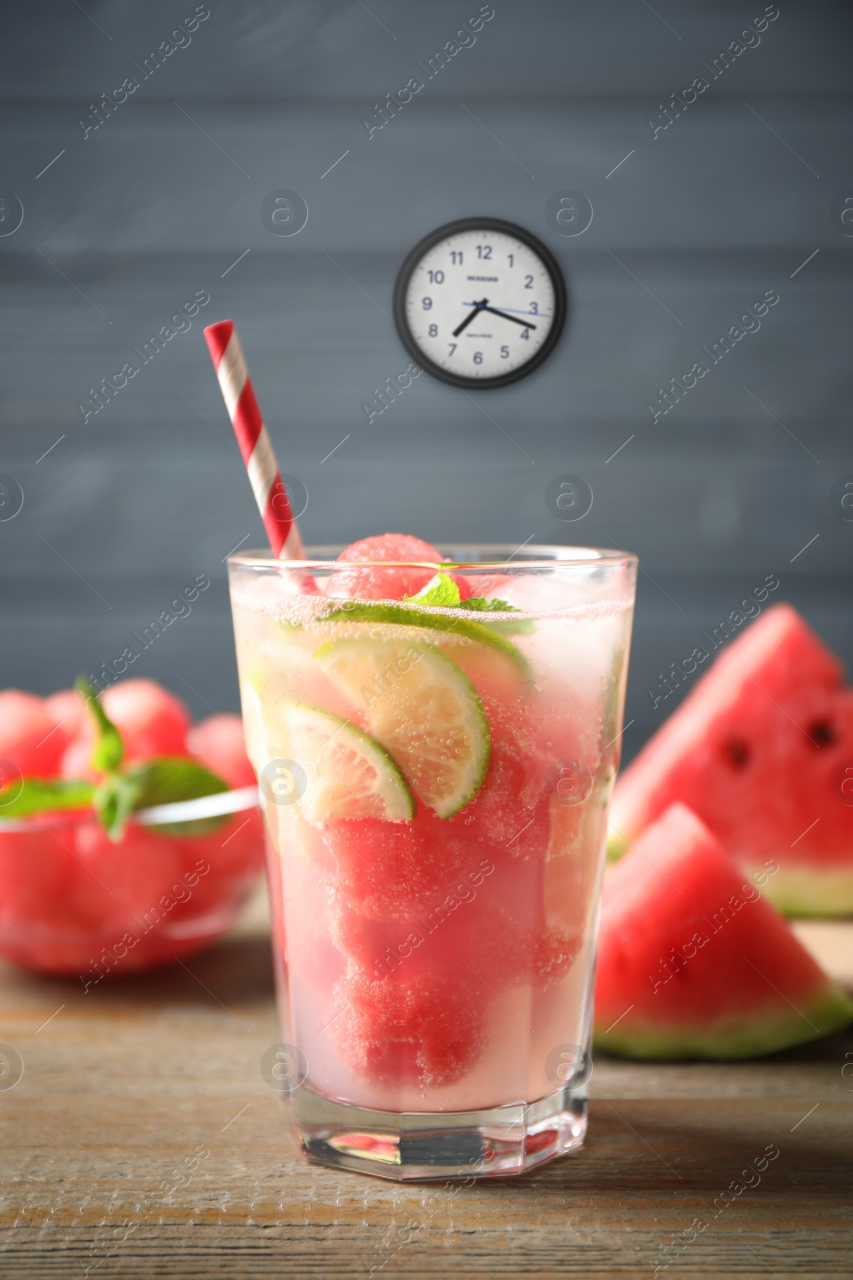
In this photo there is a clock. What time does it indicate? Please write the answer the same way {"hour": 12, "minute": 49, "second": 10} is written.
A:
{"hour": 7, "minute": 18, "second": 16}
